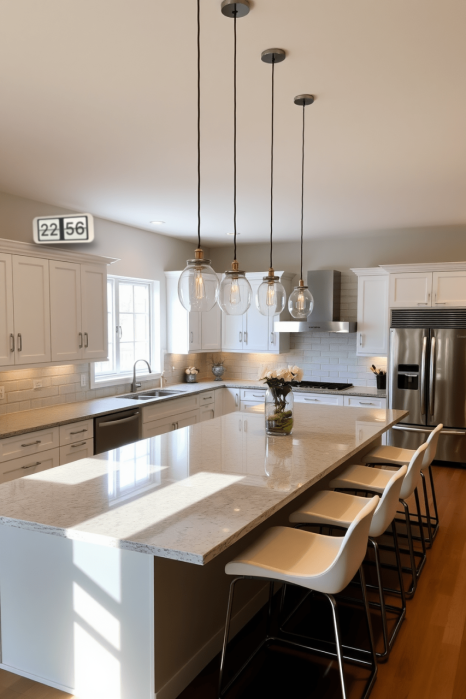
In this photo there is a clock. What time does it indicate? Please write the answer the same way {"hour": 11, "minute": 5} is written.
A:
{"hour": 22, "minute": 56}
